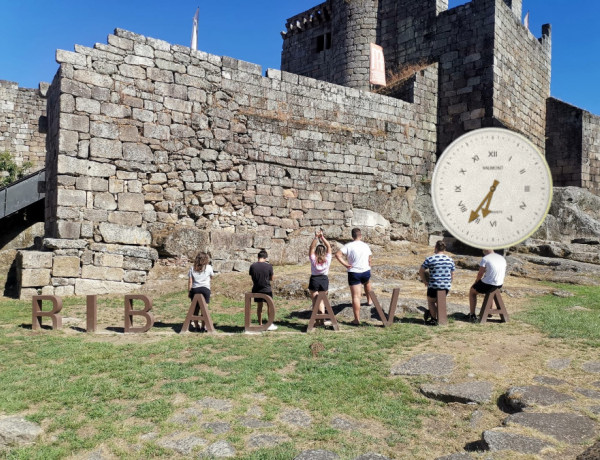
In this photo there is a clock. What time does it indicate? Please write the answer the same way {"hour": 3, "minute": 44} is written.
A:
{"hour": 6, "minute": 36}
